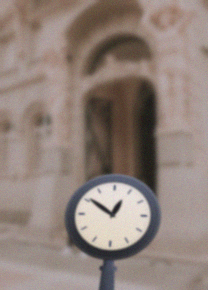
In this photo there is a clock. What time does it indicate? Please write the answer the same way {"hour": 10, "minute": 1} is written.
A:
{"hour": 12, "minute": 51}
